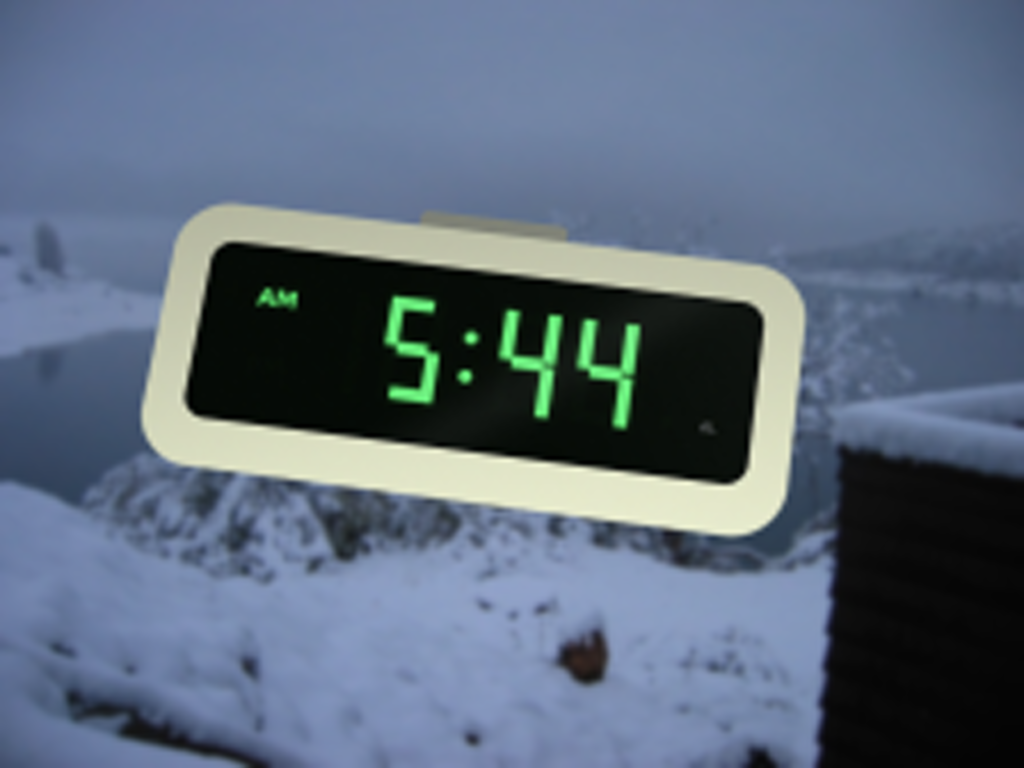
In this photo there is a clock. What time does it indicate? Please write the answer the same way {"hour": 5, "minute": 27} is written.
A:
{"hour": 5, "minute": 44}
